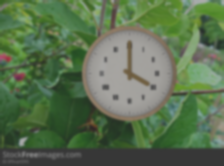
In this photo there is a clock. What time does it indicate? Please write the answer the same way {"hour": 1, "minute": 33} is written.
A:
{"hour": 4, "minute": 0}
